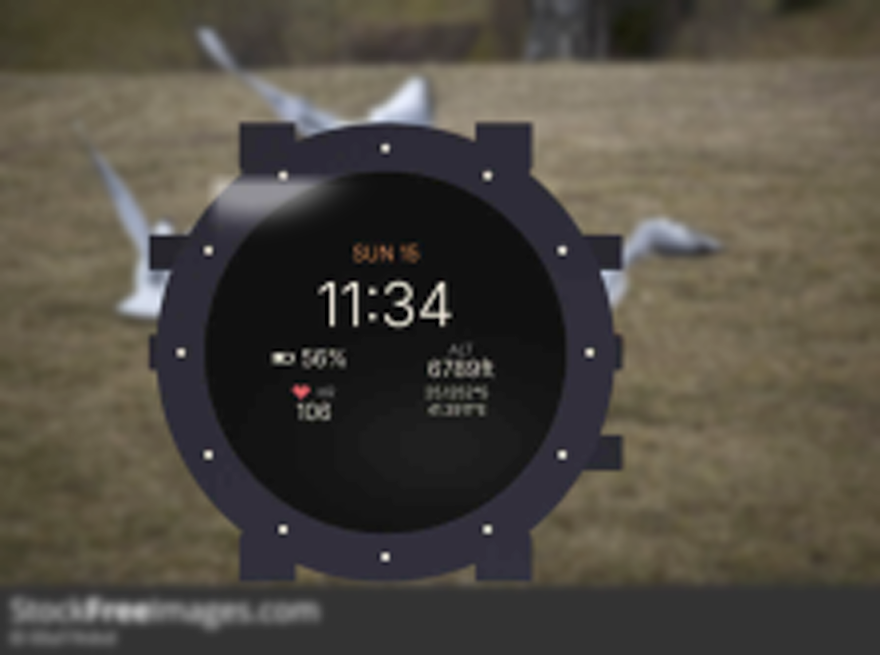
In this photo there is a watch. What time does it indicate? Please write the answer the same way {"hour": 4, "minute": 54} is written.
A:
{"hour": 11, "minute": 34}
